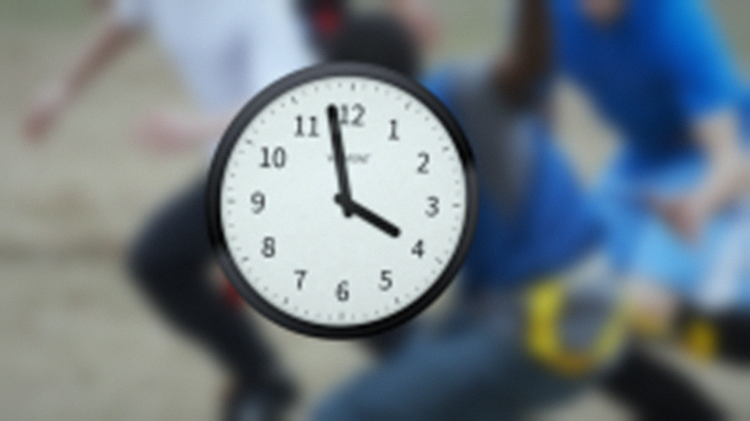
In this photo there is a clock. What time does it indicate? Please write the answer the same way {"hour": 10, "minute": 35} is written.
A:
{"hour": 3, "minute": 58}
